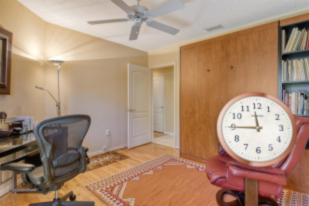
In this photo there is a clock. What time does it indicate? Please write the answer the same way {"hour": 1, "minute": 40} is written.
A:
{"hour": 11, "minute": 45}
